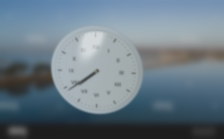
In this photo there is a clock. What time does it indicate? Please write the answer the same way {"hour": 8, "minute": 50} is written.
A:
{"hour": 7, "minute": 39}
